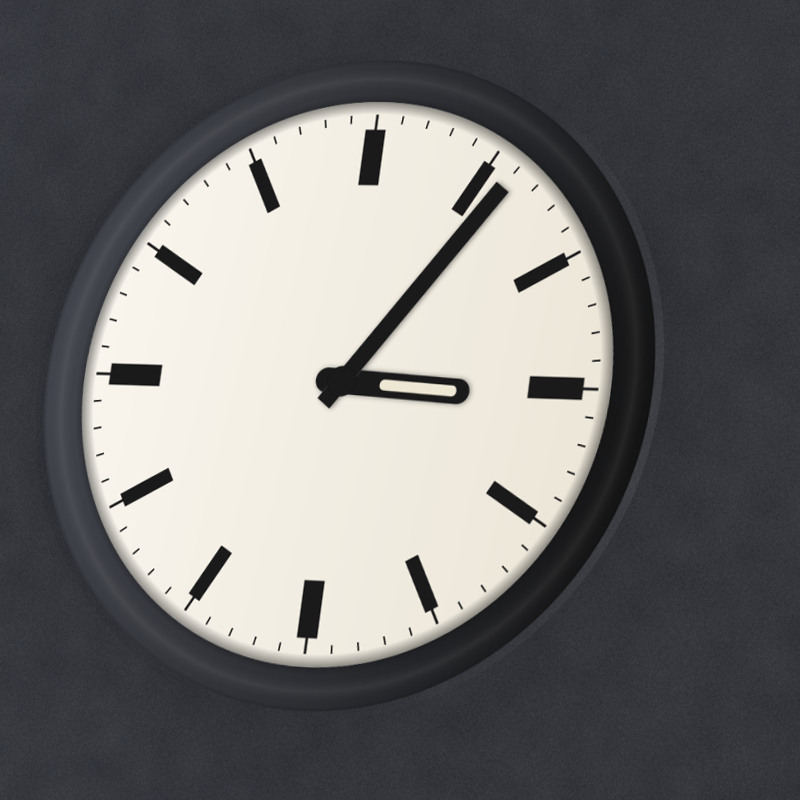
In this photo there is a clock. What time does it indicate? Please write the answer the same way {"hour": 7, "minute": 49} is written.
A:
{"hour": 3, "minute": 6}
